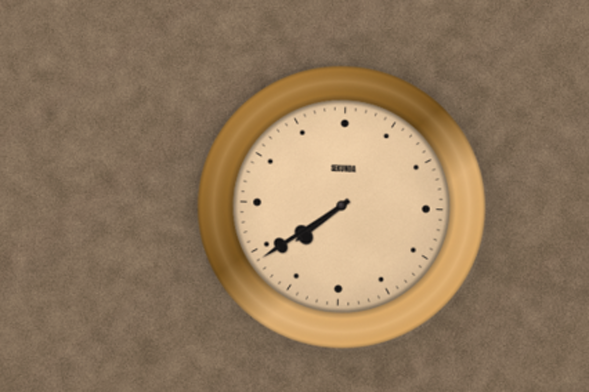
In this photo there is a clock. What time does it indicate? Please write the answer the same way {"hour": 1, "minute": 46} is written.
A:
{"hour": 7, "minute": 39}
